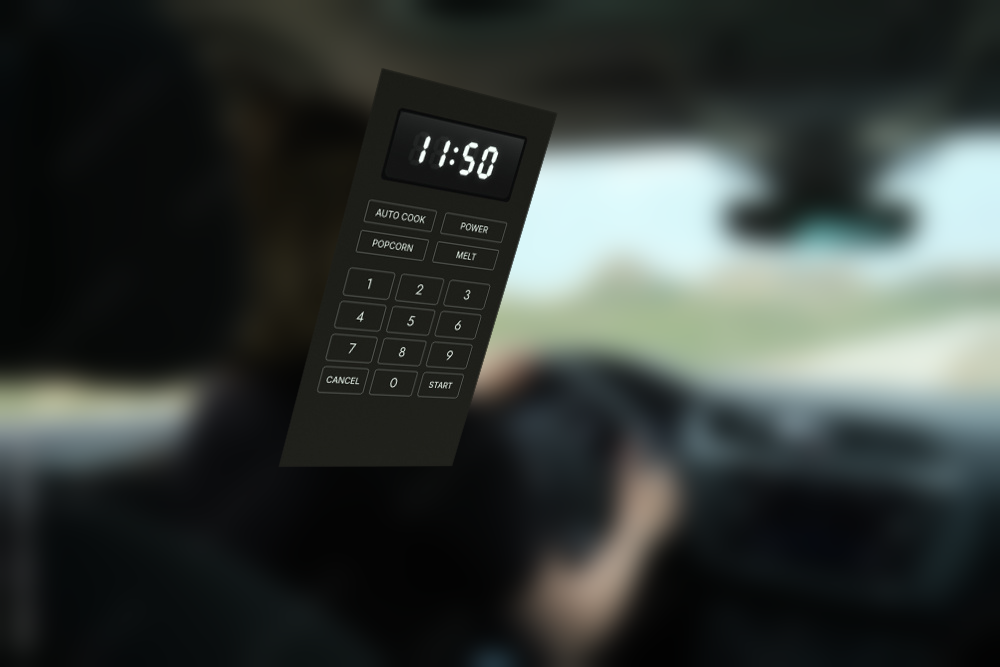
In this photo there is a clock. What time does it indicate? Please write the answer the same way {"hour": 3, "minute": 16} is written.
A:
{"hour": 11, "minute": 50}
